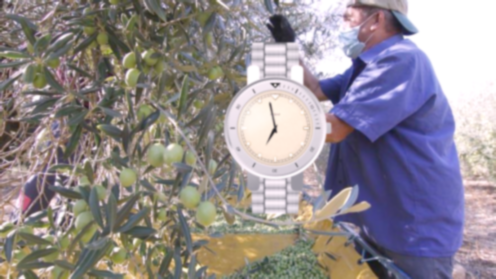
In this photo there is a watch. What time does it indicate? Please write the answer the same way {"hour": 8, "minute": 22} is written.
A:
{"hour": 6, "minute": 58}
